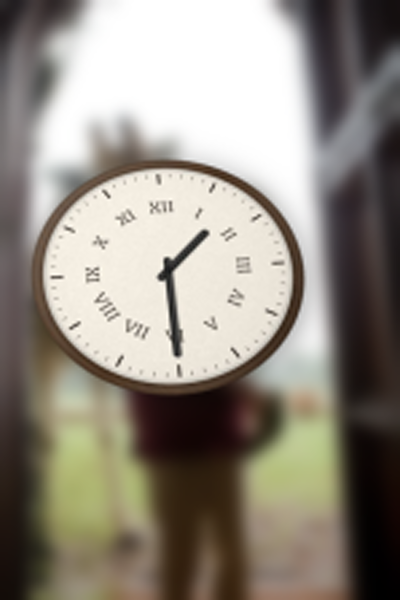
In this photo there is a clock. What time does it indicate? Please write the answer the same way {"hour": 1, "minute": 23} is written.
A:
{"hour": 1, "minute": 30}
